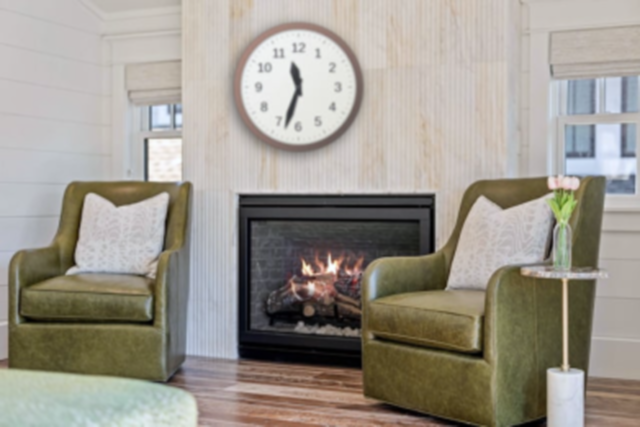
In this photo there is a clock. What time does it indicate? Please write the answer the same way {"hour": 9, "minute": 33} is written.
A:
{"hour": 11, "minute": 33}
